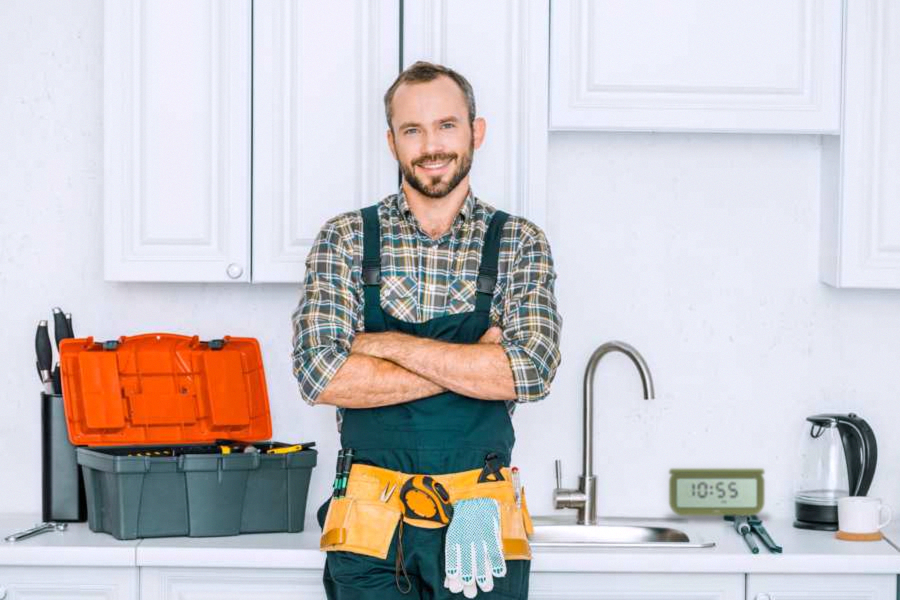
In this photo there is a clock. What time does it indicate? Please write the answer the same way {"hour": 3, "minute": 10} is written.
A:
{"hour": 10, "minute": 55}
